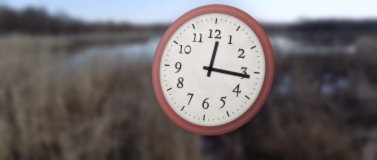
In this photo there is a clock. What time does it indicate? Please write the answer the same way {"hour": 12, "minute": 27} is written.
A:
{"hour": 12, "minute": 16}
